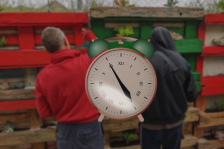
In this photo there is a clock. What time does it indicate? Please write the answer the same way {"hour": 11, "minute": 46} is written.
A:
{"hour": 4, "minute": 55}
